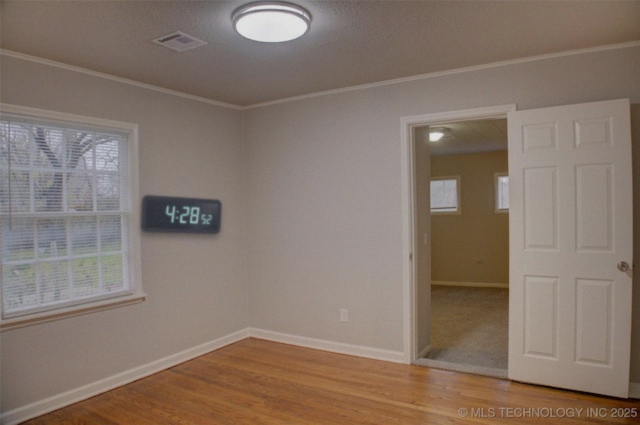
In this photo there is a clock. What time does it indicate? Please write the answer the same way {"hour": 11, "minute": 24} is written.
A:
{"hour": 4, "minute": 28}
